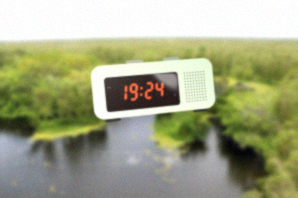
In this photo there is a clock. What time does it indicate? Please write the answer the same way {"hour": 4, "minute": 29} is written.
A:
{"hour": 19, "minute": 24}
